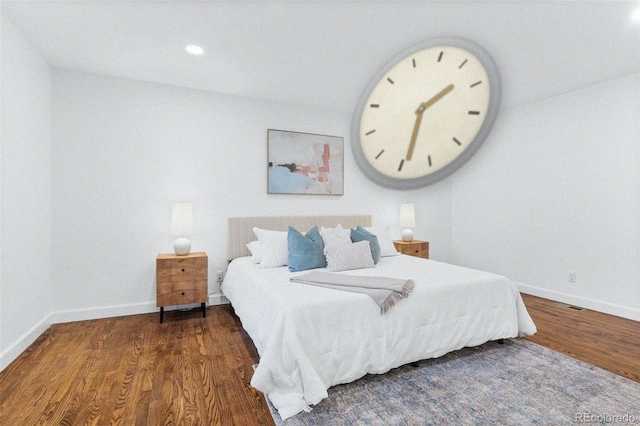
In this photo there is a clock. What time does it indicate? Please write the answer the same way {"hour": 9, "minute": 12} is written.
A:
{"hour": 1, "minute": 29}
